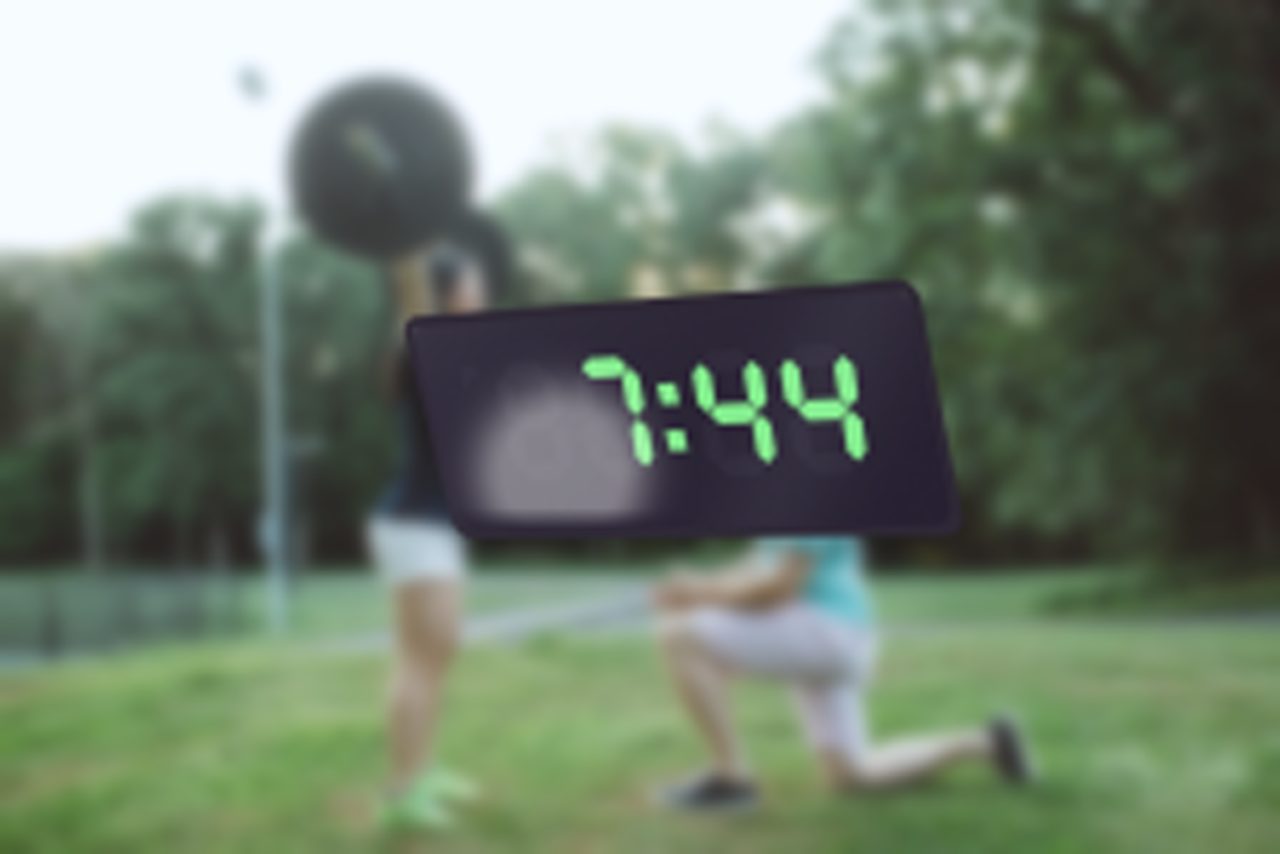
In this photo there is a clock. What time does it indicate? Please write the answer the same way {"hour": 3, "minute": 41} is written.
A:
{"hour": 7, "minute": 44}
